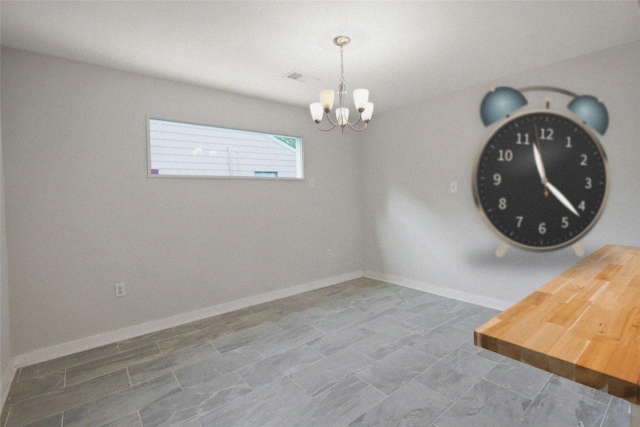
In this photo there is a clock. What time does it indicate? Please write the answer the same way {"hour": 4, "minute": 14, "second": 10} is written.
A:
{"hour": 11, "minute": 21, "second": 58}
